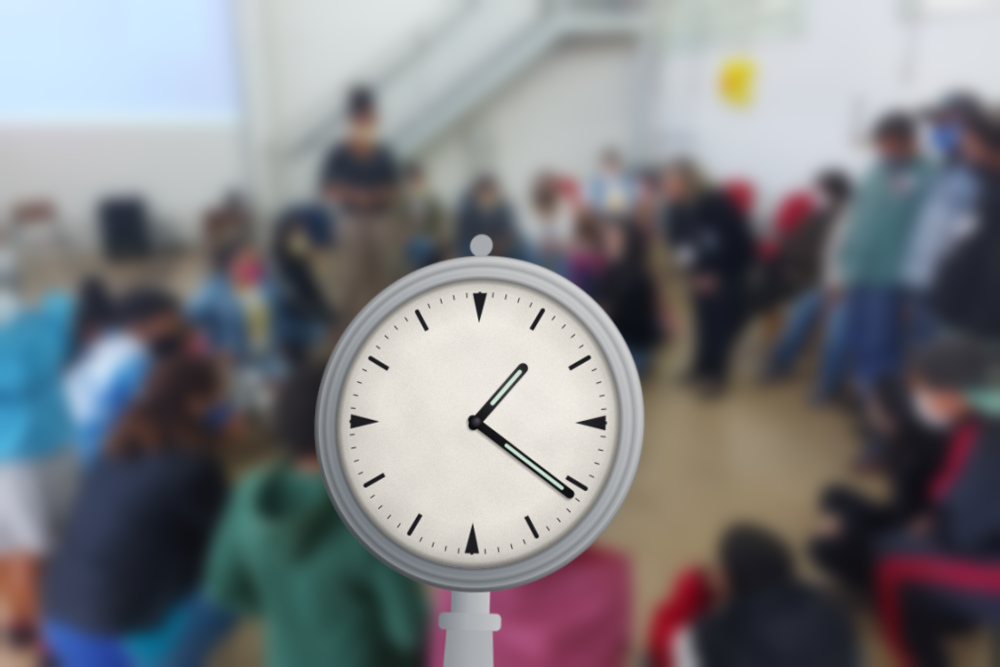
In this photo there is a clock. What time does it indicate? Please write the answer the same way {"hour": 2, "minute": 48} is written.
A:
{"hour": 1, "minute": 21}
